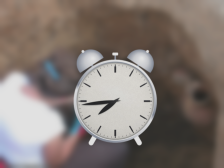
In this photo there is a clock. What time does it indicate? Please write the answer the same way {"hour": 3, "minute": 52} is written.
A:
{"hour": 7, "minute": 44}
